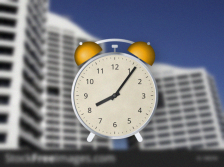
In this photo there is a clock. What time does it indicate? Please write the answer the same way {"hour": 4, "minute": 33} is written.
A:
{"hour": 8, "minute": 6}
